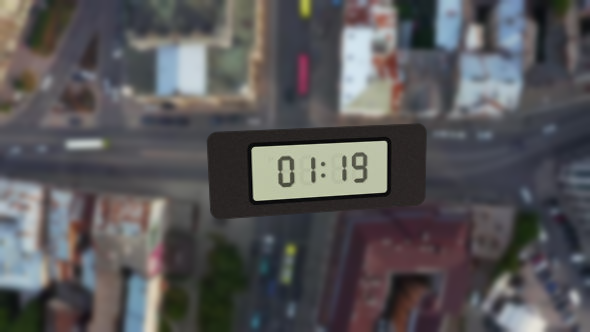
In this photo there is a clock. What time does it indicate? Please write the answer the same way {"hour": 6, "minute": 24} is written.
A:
{"hour": 1, "minute": 19}
